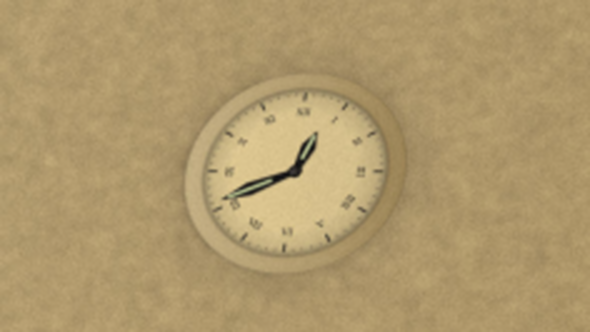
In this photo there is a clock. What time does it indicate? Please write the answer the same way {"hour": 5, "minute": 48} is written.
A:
{"hour": 12, "minute": 41}
